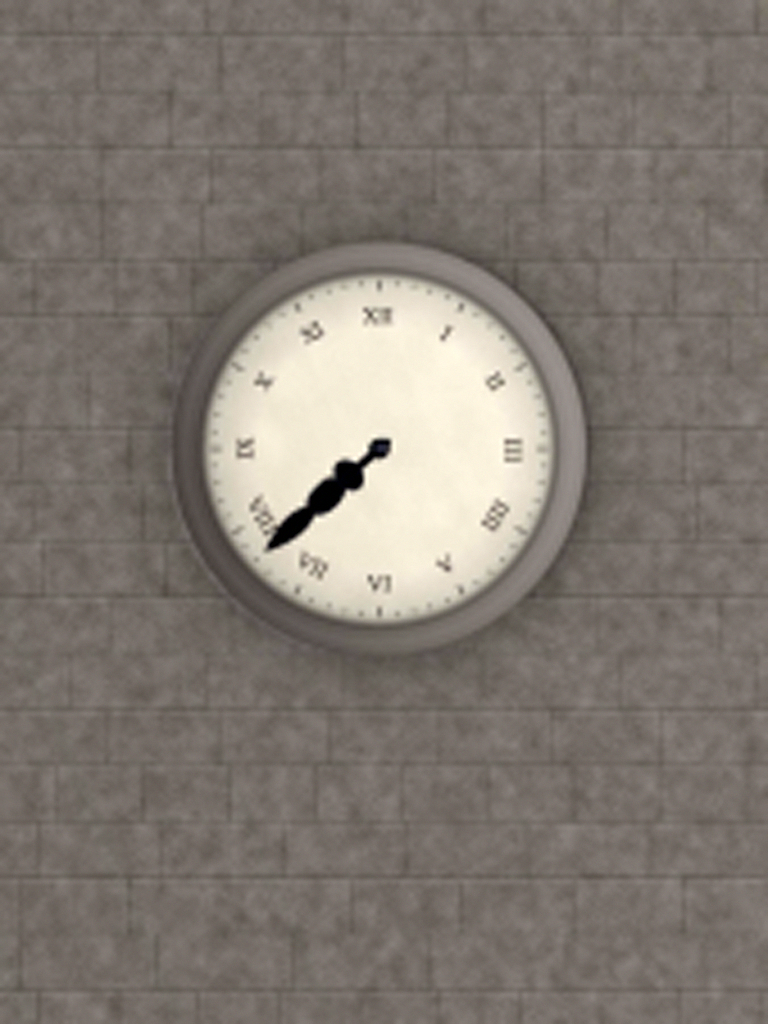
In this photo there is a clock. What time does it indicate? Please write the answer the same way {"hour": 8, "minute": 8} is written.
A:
{"hour": 7, "minute": 38}
